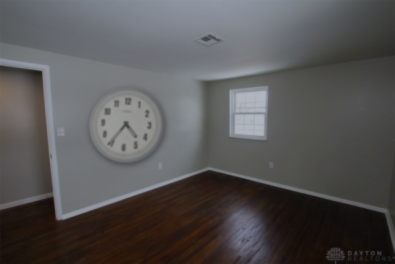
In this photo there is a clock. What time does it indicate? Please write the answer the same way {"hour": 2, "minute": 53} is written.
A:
{"hour": 4, "minute": 36}
